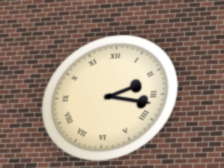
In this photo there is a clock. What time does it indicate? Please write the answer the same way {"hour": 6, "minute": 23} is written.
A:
{"hour": 2, "minute": 17}
